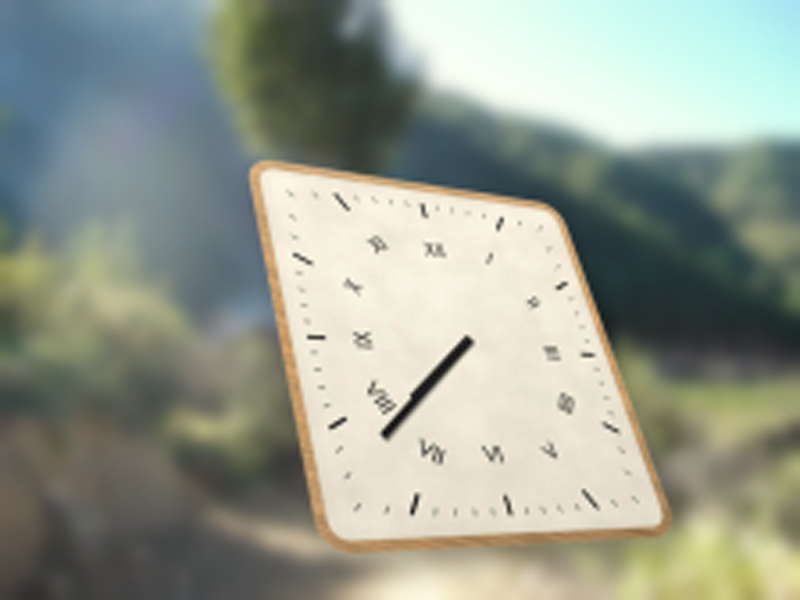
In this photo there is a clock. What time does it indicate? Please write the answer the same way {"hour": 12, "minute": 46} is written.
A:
{"hour": 7, "minute": 38}
